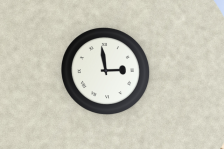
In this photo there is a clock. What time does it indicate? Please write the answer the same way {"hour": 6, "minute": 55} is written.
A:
{"hour": 2, "minute": 59}
